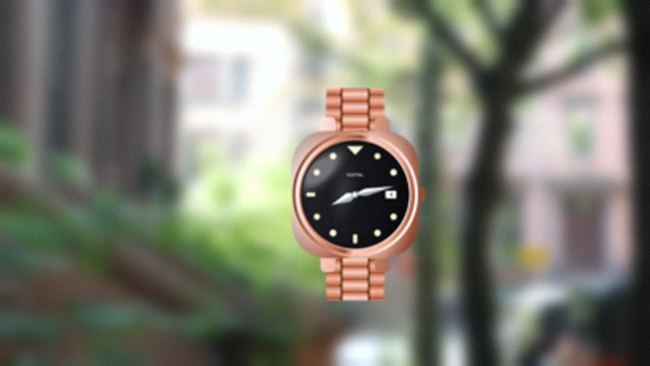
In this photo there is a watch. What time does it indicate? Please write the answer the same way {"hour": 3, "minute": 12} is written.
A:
{"hour": 8, "minute": 13}
